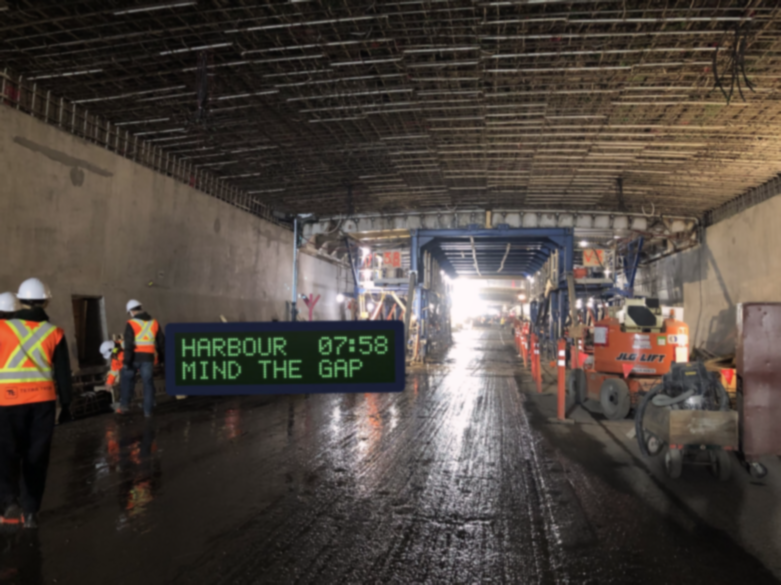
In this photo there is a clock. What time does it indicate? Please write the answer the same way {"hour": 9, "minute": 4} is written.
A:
{"hour": 7, "minute": 58}
